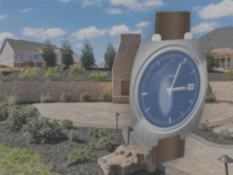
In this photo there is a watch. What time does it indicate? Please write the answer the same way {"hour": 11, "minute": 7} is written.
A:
{"hour": 3, "minute": 4}
